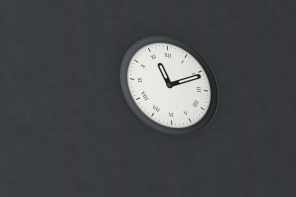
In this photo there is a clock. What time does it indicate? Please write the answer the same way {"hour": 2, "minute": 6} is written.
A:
{"hour": 11, "minute": 11}
